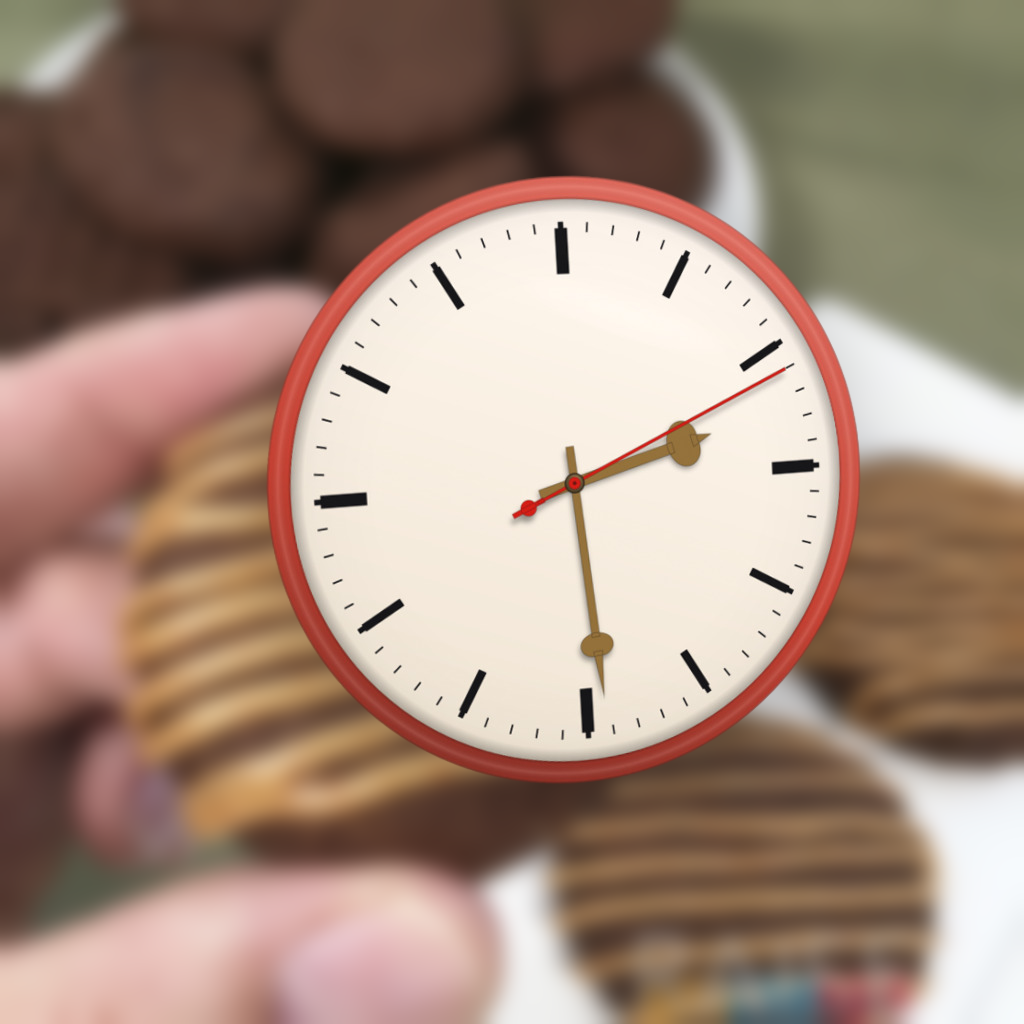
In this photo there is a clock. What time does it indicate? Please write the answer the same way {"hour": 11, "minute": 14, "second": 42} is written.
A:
{"hour": 2, "minute": 29, "second": 11}
